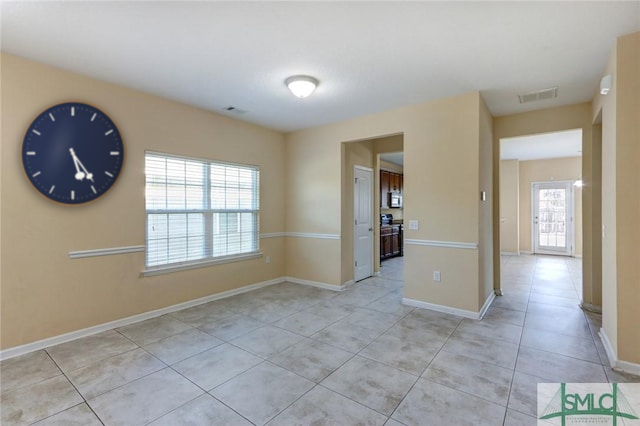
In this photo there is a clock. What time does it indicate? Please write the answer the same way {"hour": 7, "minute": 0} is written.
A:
{"hour": 5, "minute": 24}
